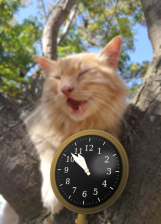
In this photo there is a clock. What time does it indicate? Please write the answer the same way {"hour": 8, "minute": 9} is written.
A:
{"hour": 10, "minute": 52}
